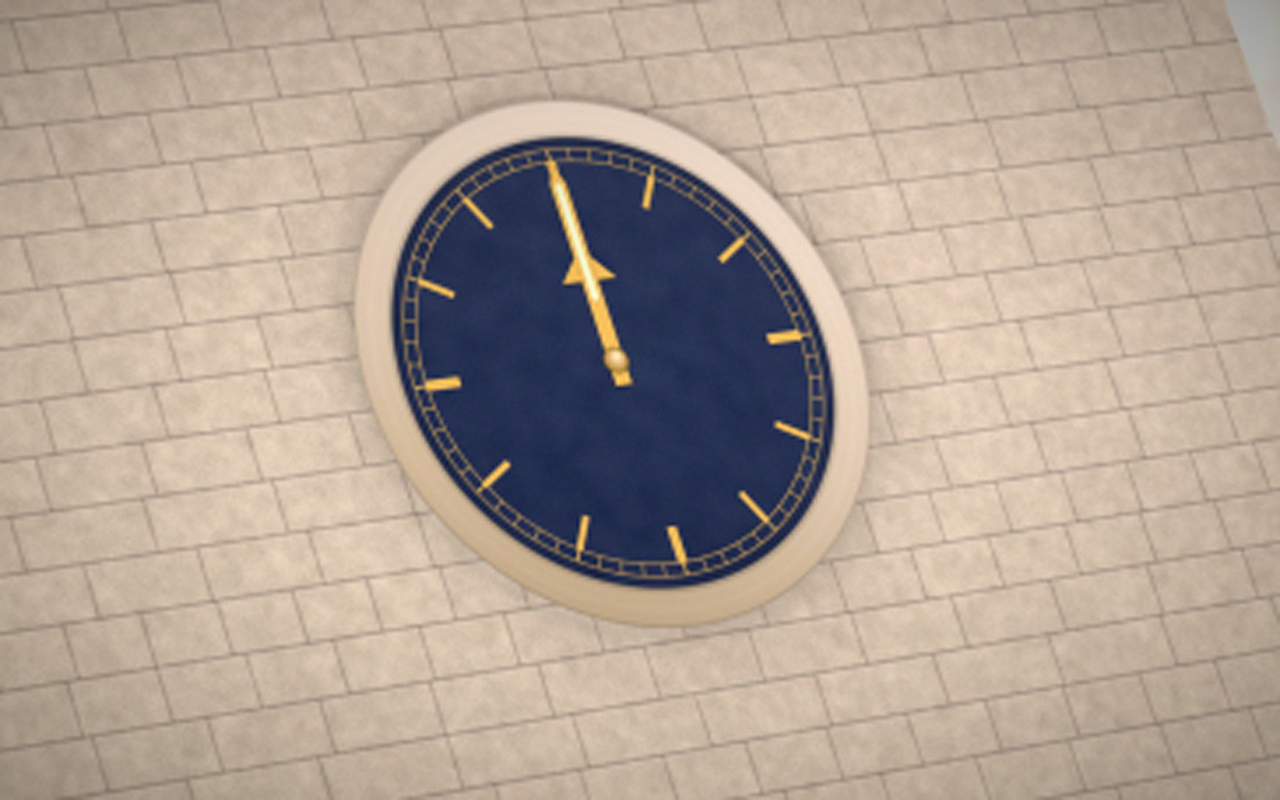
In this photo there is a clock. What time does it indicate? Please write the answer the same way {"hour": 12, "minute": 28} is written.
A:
{"hour": 12, "minute": 0}
